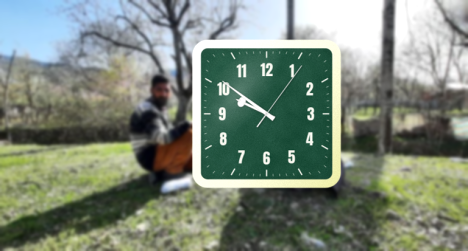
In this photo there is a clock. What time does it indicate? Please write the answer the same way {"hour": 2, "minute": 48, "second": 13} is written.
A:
{"hour": 9, "minute": 51, "second": 6}
